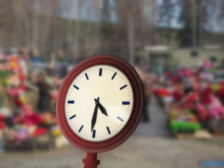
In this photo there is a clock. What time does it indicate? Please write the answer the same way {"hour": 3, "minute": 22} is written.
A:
{"hour": 4, "minute": 31}
